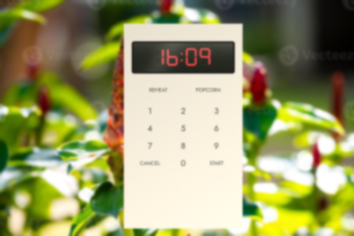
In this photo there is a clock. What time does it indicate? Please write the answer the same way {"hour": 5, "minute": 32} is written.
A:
{"hour": 16, "minute": 9}
